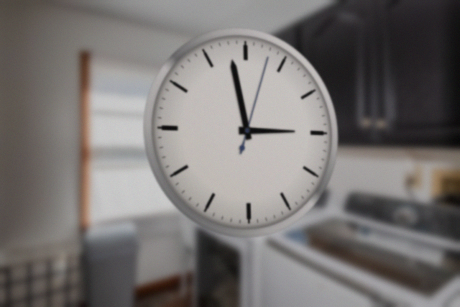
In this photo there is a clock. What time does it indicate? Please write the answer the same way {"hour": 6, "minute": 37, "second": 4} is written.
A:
{"hour": 2, "minute": 58, "second": 3}
